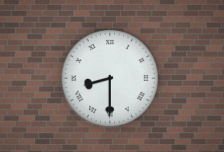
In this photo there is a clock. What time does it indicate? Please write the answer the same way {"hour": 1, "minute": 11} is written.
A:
{"hour": 8, "minute": 30}
